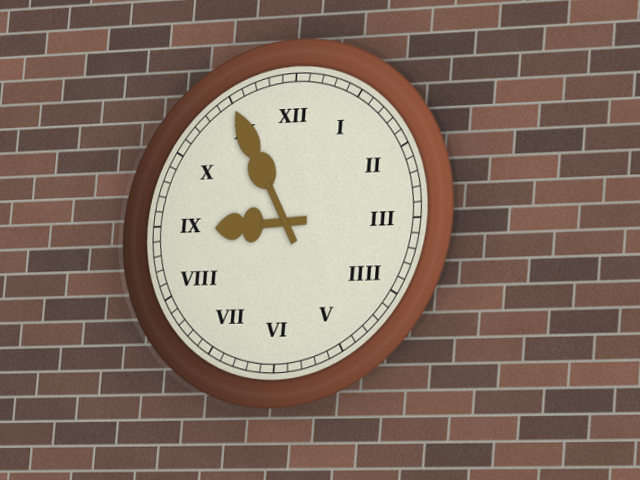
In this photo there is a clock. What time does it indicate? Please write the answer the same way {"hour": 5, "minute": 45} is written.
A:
{"hour": 8, "minute": 55}
